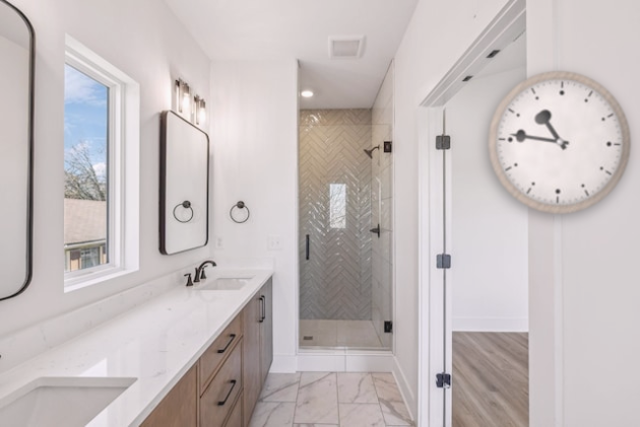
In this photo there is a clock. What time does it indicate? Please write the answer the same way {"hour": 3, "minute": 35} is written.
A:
{"hour": 10, "minute": 46}
